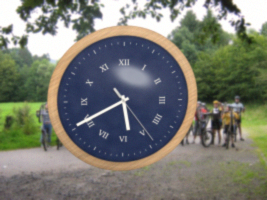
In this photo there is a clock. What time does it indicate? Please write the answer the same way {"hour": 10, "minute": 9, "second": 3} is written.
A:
{"hour": 5, "minute": 40, "second": 24}
